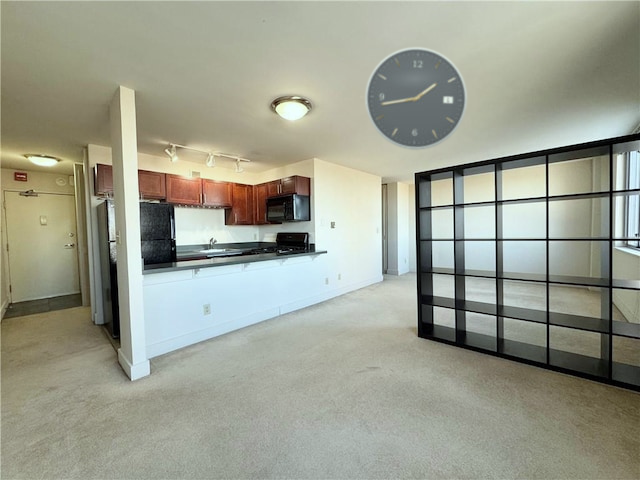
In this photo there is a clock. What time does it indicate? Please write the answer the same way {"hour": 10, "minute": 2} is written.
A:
{"hour": 1, "minute": 43}
